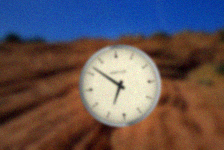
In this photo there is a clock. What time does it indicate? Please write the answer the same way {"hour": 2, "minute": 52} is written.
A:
{"hour": 6, "minute": 52}
